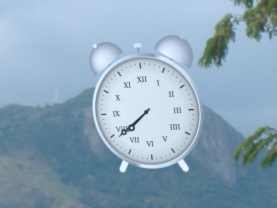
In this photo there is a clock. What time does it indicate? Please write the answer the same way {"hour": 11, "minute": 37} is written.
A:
{"hour": 7, "minute": 39}
